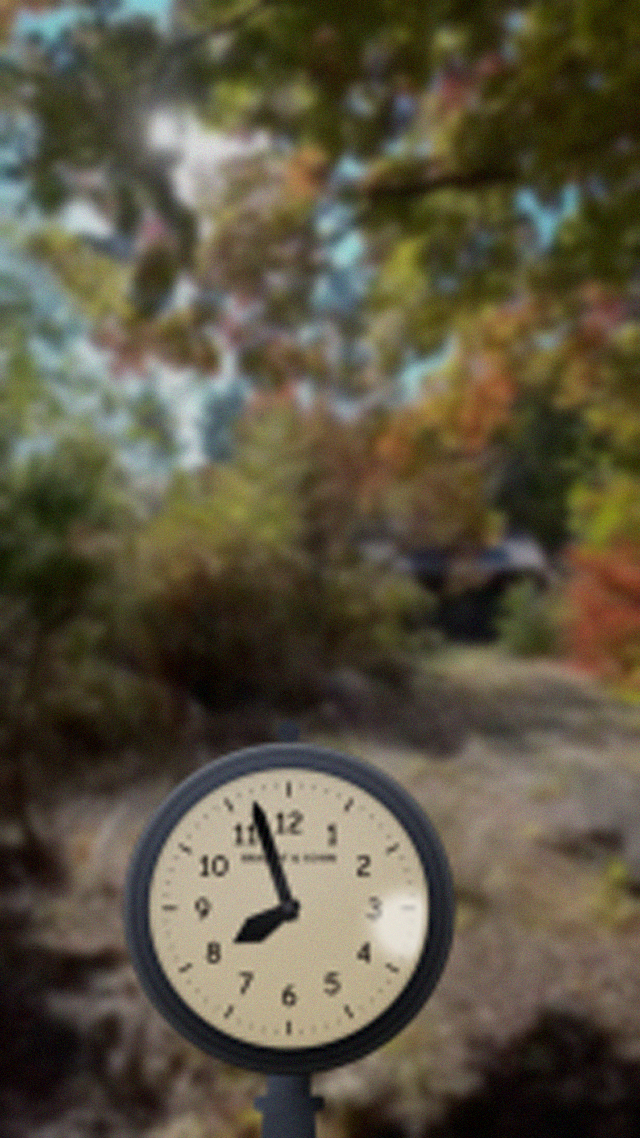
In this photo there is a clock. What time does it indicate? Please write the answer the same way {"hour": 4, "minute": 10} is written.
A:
{"hour": 7, "minute": 57}
